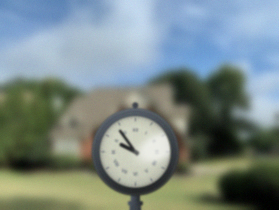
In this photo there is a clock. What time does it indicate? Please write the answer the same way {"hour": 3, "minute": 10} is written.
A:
{"hour": 9, "minute": 54}
